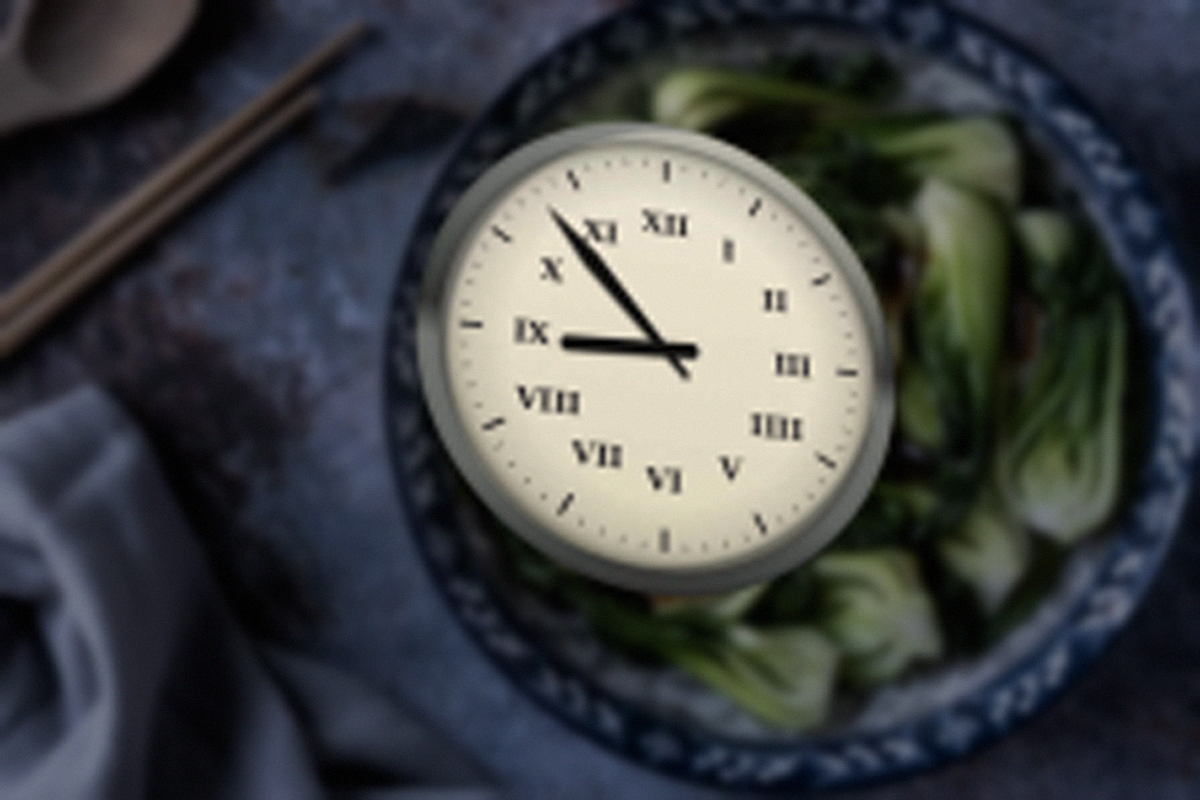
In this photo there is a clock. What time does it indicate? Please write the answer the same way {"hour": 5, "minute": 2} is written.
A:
{"hour": 8, "minute": 53}
